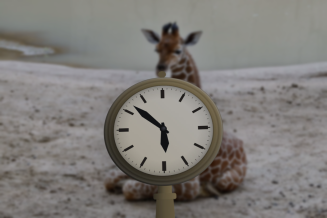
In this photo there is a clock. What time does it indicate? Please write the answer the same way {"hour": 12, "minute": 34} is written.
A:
{"hour": 5, "minute": 52}
